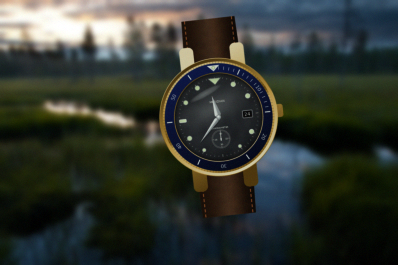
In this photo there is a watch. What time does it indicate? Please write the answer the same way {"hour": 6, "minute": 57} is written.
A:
{"hour": 11, "minute": 37}
